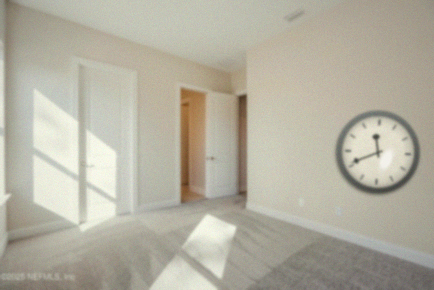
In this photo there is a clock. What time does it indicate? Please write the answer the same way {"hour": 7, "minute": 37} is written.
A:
{"hour": 11, "minute": 41}
